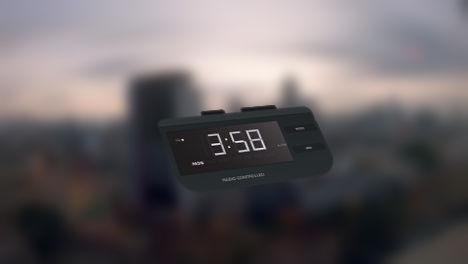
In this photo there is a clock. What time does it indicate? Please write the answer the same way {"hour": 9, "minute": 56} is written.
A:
{"hour": 3, "minute": 58}
